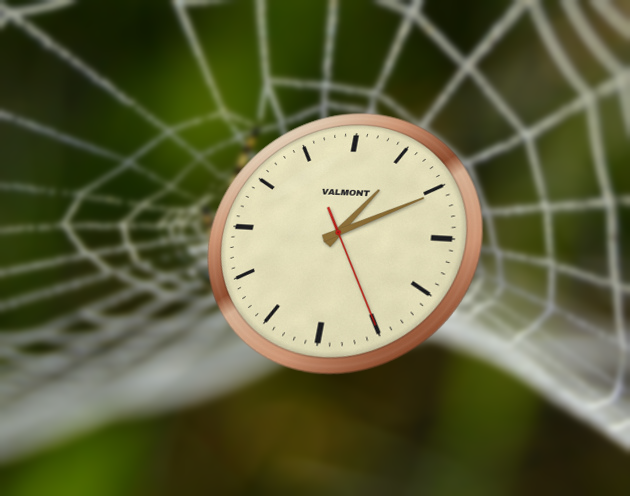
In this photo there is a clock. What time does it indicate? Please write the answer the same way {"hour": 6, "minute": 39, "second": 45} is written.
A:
{"hour": 1, "minute": 10, "second": 25}
